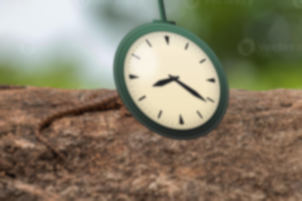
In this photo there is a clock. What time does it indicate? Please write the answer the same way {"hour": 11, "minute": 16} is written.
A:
{"hour": 8, "minute": 21}
